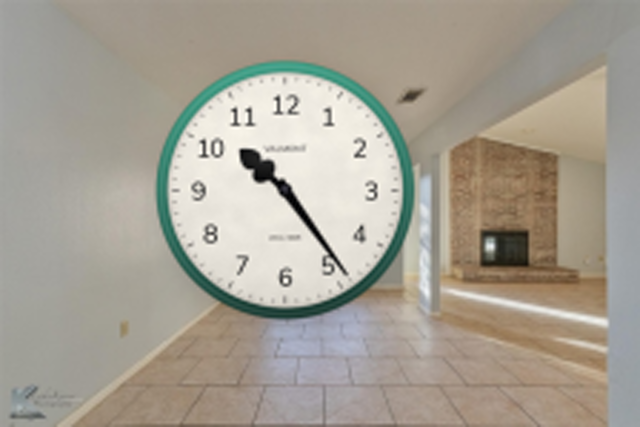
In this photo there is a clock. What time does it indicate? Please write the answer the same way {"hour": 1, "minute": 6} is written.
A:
{"hour": 10, "minute": 24}
